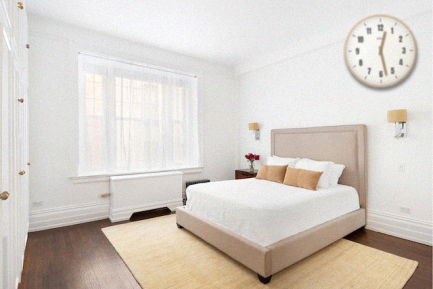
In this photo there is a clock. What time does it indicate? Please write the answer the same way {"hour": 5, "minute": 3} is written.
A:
{"hour": 12, "minute": 28}
